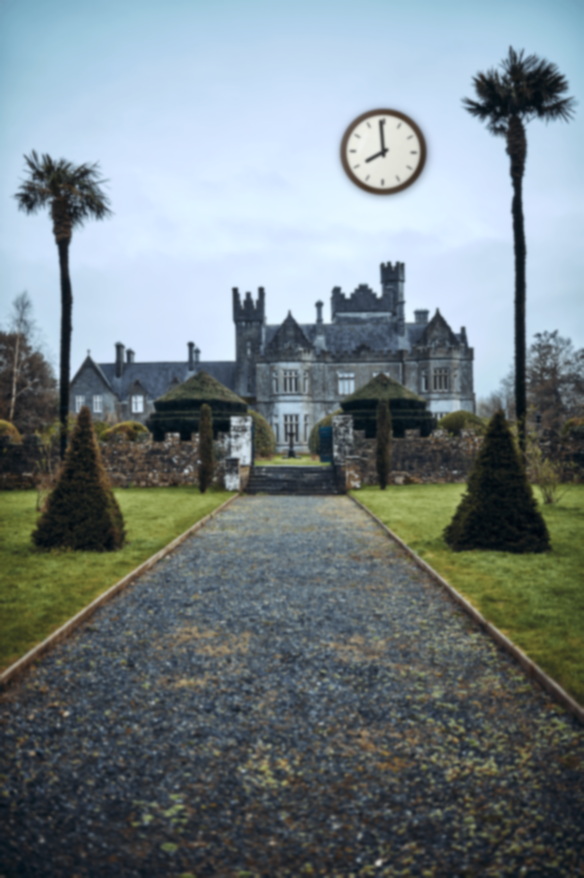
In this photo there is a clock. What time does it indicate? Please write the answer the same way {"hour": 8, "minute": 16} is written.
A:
{"hour": 7, "minute": 59}
